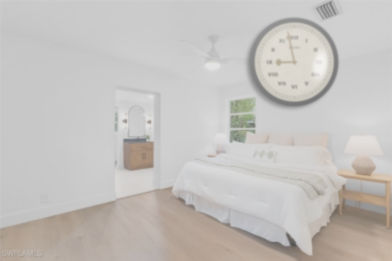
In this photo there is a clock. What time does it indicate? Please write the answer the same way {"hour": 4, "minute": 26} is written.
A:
{"hour": 8, "minute": 58}
